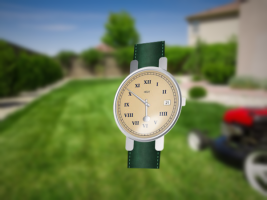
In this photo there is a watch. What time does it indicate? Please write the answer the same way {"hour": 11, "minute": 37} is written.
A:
{"hour": 5, "minute": 51}
